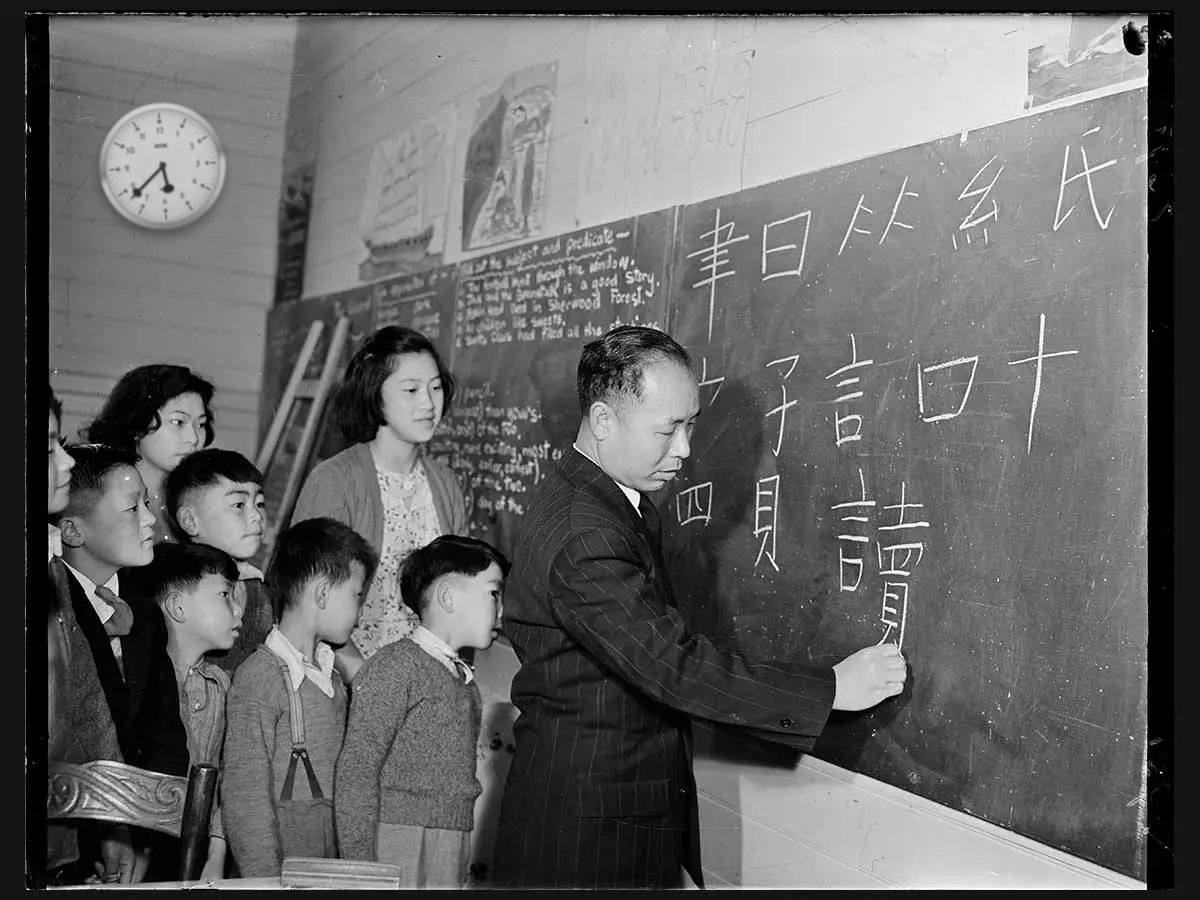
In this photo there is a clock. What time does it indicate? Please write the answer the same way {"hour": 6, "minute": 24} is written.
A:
{"hour": 5, "minute": 38}
